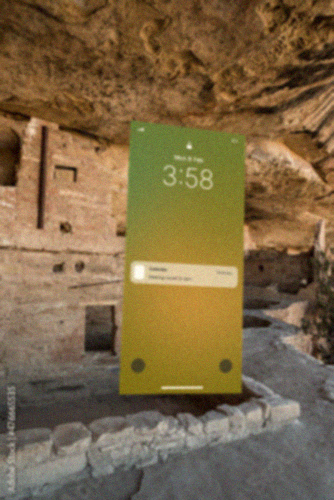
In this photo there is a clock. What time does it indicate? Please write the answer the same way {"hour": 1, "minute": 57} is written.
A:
{"hour": 3, "minute": 58}
